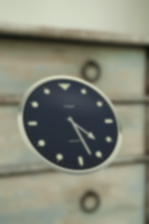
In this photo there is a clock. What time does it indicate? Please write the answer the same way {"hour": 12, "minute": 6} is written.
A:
{"hour": 4, "minute": 27}
